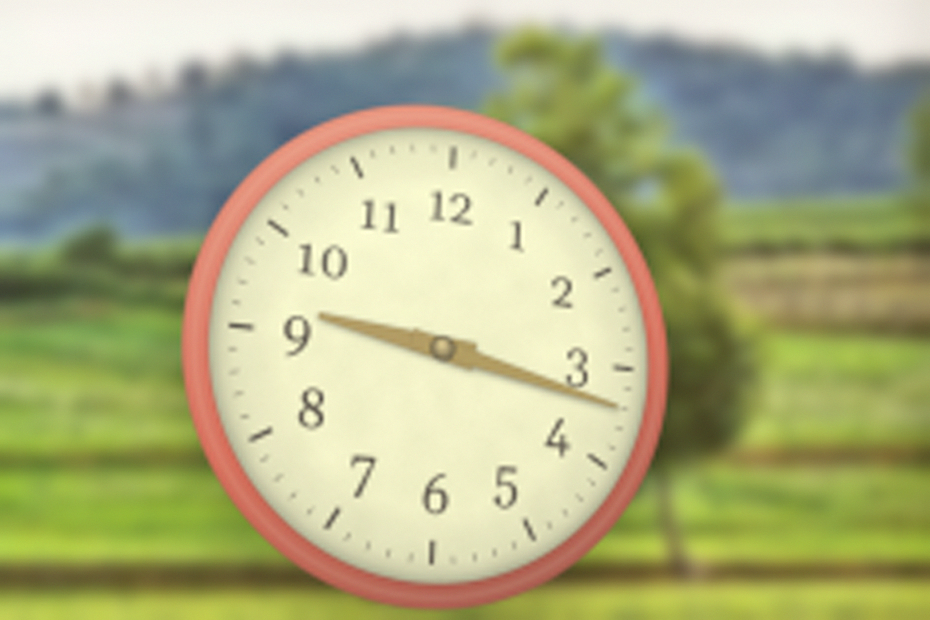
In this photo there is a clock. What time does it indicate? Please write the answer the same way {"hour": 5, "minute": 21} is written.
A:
{"hour": 9, "minute": 17}
